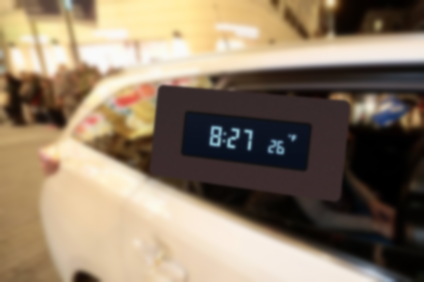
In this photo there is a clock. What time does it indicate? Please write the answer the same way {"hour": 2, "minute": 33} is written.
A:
{"hour": 8, "minute": 27}
